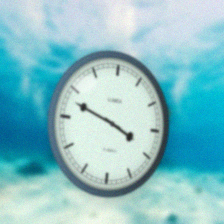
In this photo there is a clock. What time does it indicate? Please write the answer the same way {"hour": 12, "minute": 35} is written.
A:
{"hour": 3, "minute": 48}
